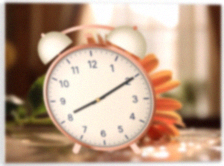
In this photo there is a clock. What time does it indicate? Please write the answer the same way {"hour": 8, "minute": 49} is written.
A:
{"hour": 8, "minute": 10}
